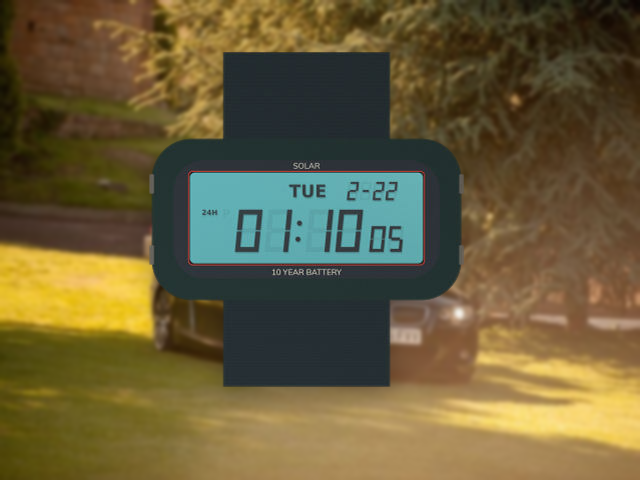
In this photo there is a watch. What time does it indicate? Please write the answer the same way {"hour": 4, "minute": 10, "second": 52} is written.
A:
{"hour": 1, "minute": 10, "second": 5}
